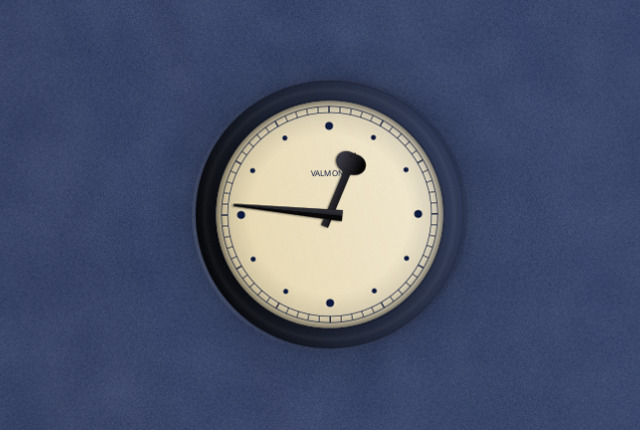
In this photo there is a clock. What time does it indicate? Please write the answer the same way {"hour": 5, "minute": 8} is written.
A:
{"hour": 12, "minute": 46}
